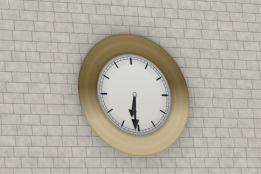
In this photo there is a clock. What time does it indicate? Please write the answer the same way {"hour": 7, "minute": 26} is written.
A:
{"hour": 6, "minute": 31}
